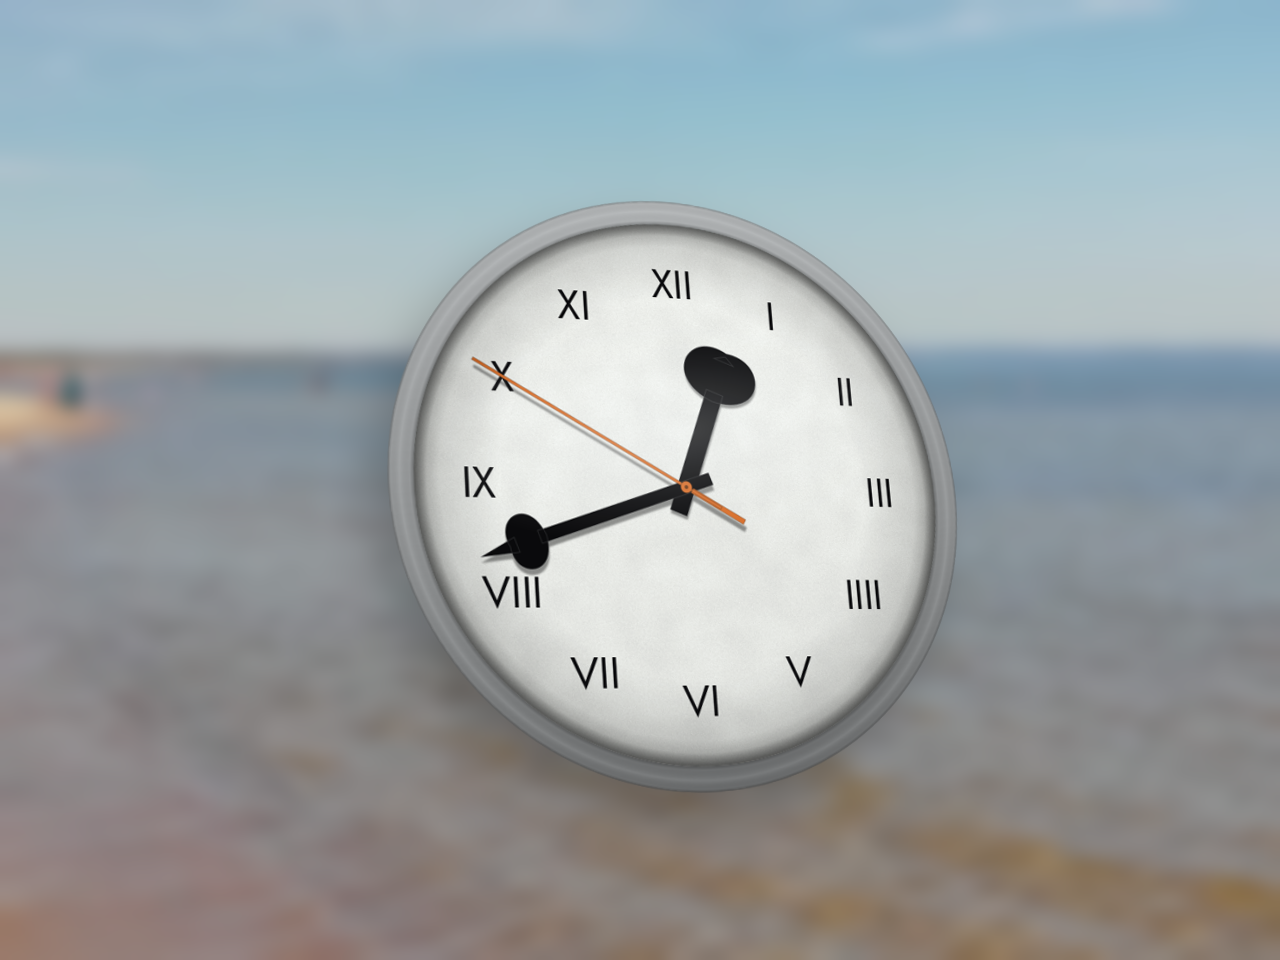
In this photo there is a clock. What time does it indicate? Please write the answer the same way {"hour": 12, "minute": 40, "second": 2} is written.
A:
{"hour": 12, "minute": 41, "second": 50}
